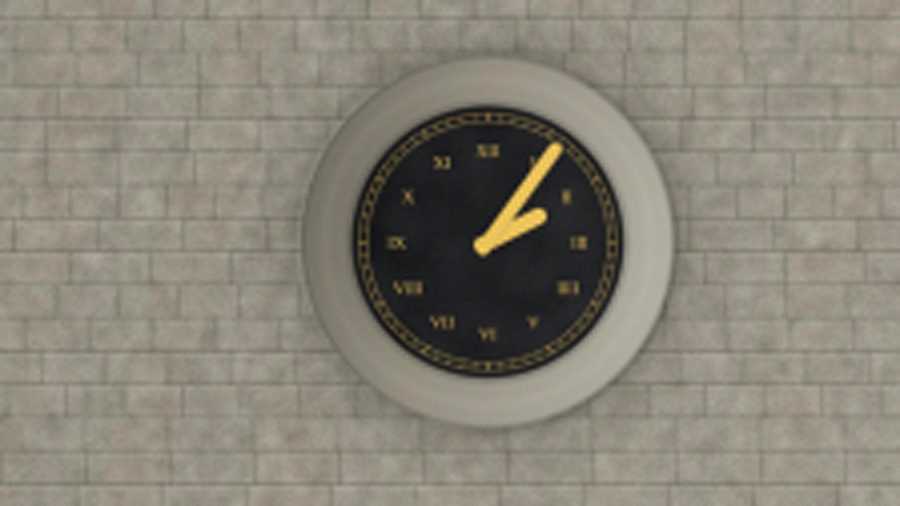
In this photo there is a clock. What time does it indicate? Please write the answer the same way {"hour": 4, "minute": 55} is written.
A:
{"hour": 2, "minute": 6}
